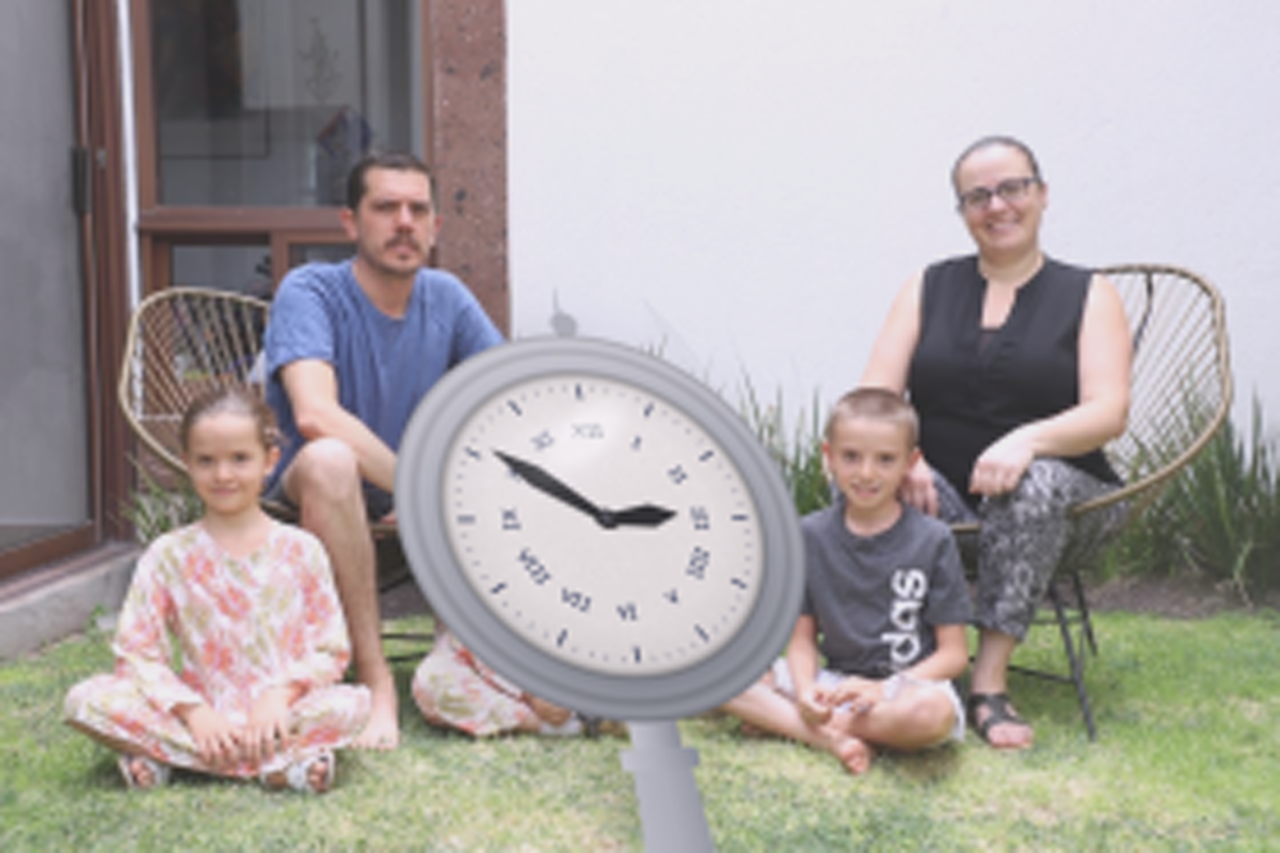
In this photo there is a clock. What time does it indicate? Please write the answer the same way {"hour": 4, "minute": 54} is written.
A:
{"hour": 2, "minute": 51}
